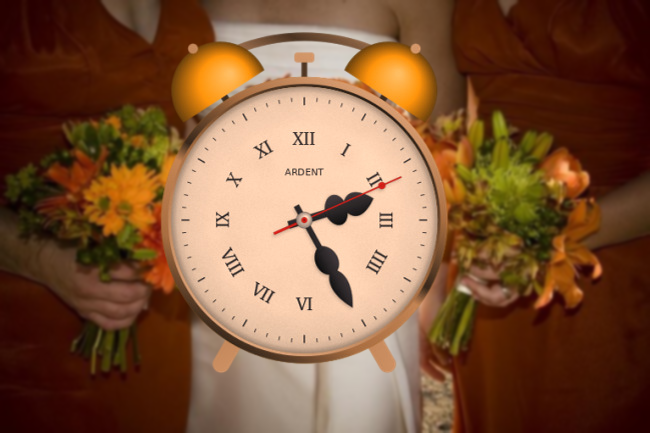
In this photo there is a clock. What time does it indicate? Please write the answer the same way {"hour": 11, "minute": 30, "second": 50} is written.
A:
{"hour": 2, "minute": 25, "second": 11}
